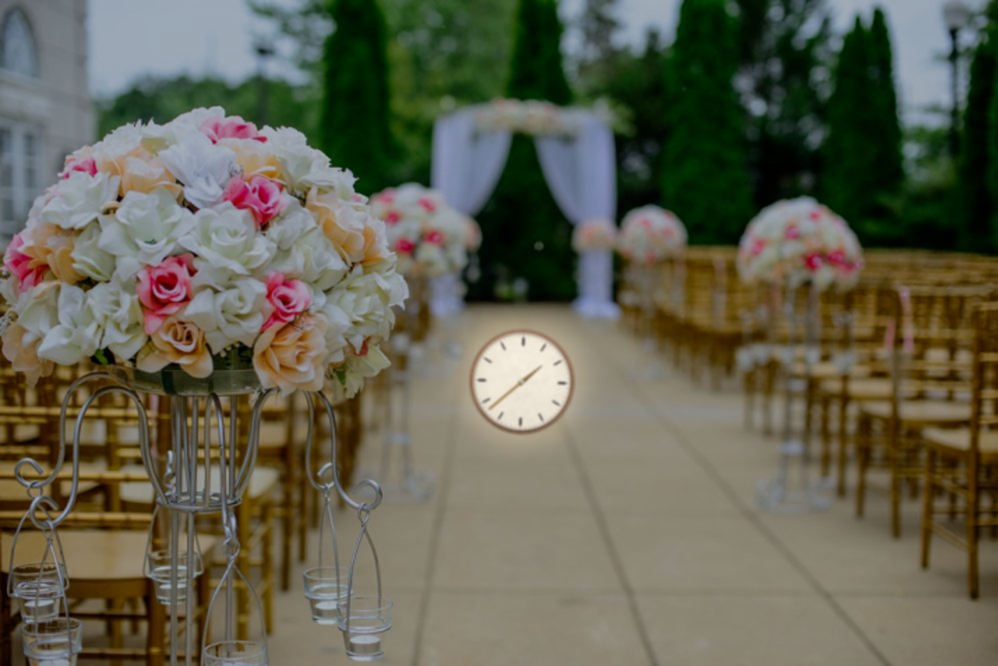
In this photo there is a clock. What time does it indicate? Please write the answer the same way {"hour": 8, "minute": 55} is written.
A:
{"hour": 1, "minute": 38}
